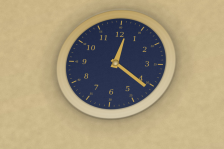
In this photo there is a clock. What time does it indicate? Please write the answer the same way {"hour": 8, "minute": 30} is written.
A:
{"hour": 12, "minute": 21}
